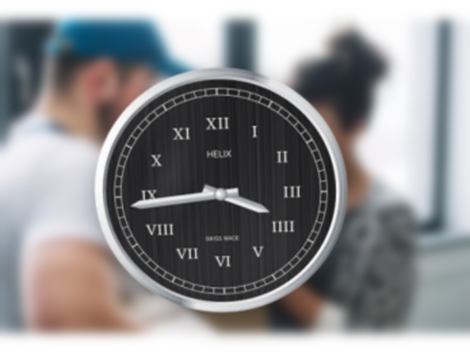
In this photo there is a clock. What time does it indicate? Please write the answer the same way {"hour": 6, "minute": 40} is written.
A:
{"hour": 3, "minute": 44}
